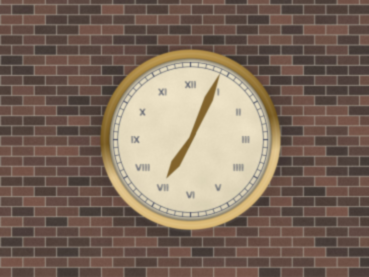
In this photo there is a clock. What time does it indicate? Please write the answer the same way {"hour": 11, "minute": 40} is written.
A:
{"hour": 7, "minute": 4}
